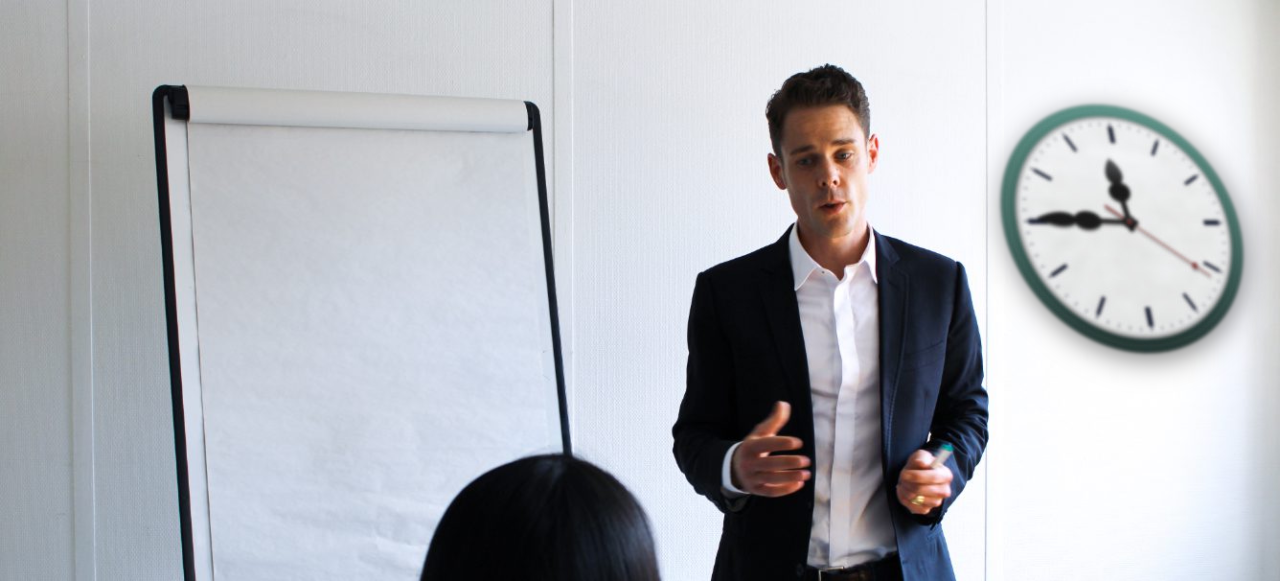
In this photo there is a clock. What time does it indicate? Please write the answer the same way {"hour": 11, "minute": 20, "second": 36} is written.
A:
{"hour": 11, "minute": 45, "second": 21}
